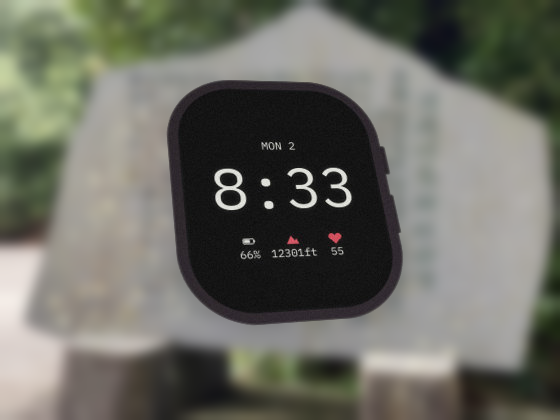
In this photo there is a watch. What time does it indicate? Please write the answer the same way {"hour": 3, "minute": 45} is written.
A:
{"hour": 8, "minute": 33}
